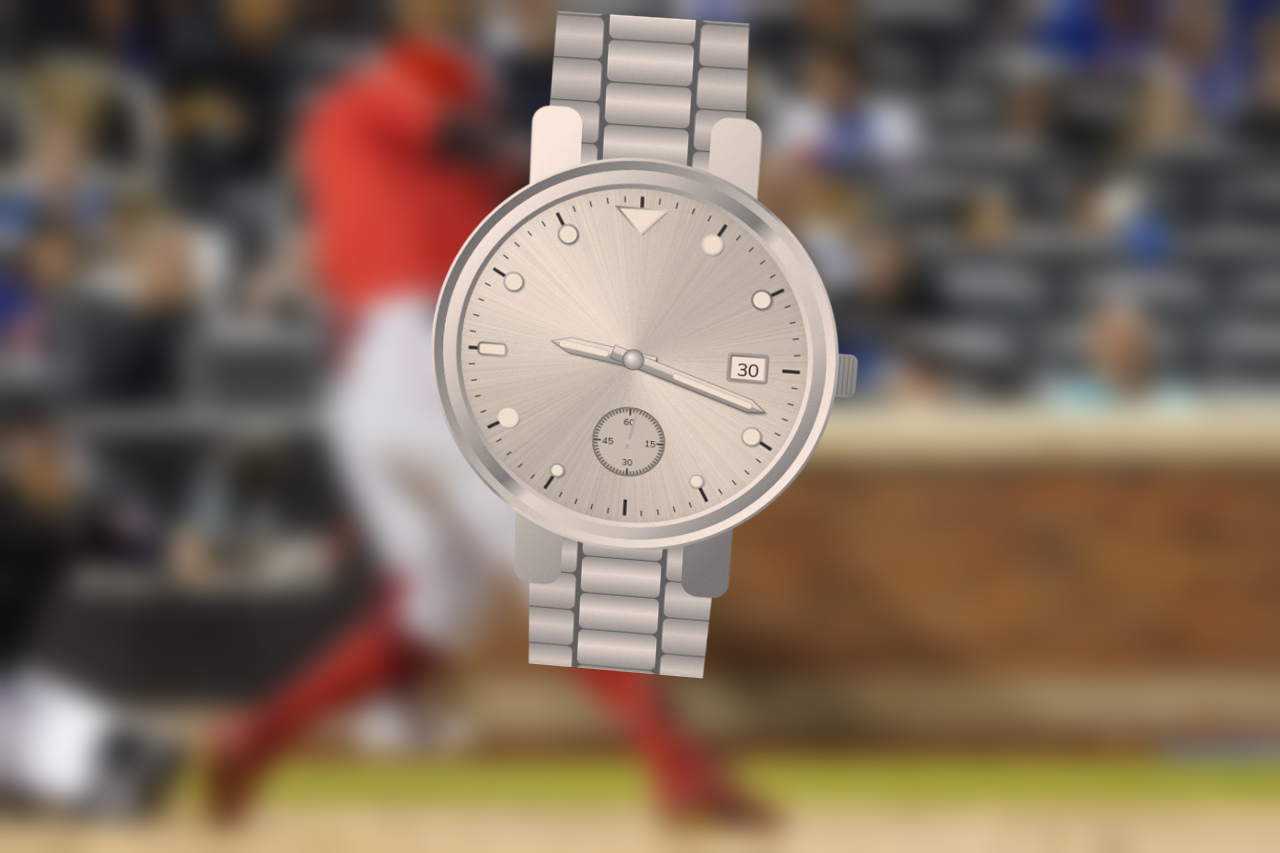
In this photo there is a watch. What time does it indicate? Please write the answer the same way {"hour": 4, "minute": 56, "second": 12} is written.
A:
{"hour": 9, "minute": 18, "second": 2}
